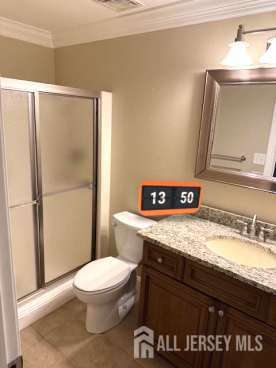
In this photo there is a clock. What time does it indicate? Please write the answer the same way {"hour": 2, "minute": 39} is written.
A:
{"hour": 13, "minute": 50}
